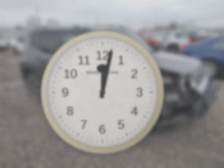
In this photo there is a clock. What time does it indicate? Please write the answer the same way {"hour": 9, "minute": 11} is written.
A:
{"hour": 12, "minute": 2}
